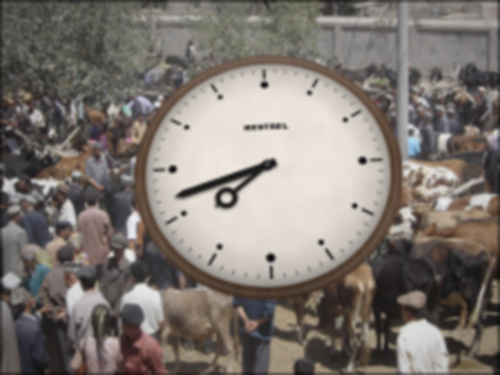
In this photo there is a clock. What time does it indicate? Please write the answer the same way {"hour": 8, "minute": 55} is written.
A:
{"hour": 7, "minute": 42}
